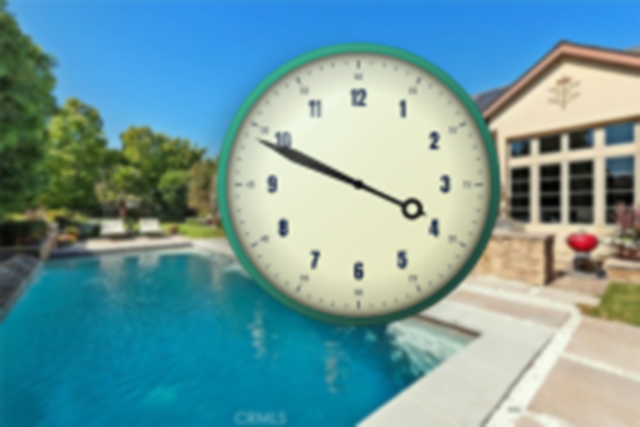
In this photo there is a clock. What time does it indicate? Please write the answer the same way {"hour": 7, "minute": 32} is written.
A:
{"hour": 3, "minute": 49}
